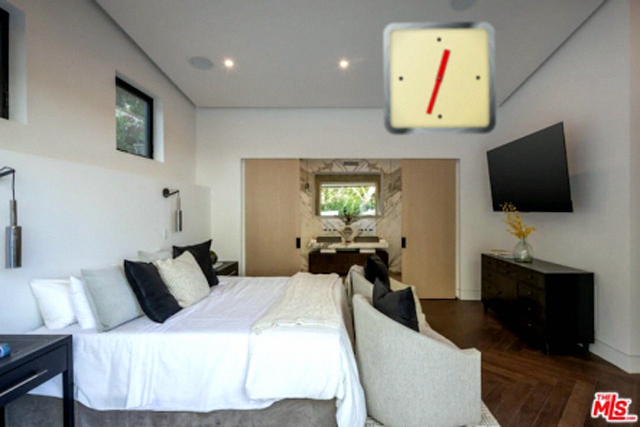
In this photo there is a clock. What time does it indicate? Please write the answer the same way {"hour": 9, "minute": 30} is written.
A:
{"hour": 12, "minute": 33}
